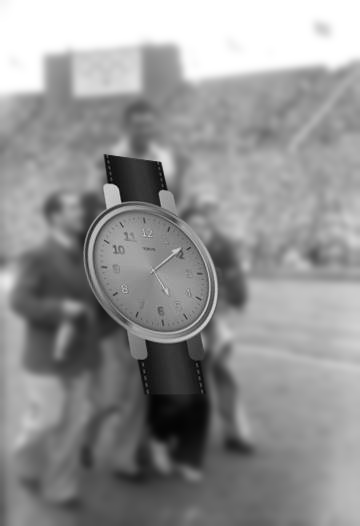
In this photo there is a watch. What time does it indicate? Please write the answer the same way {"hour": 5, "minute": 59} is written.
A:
{"hour": 5, "minute": 9}
